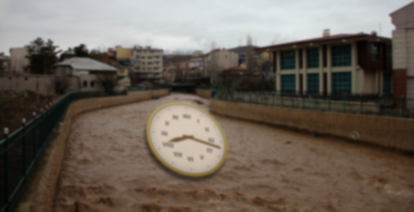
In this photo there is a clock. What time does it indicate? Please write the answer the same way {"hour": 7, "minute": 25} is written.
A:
{"hour": 8, "minute": 17}
